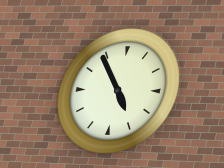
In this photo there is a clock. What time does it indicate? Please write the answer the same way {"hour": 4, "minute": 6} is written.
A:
{"hour": 4, "minute": 54}
